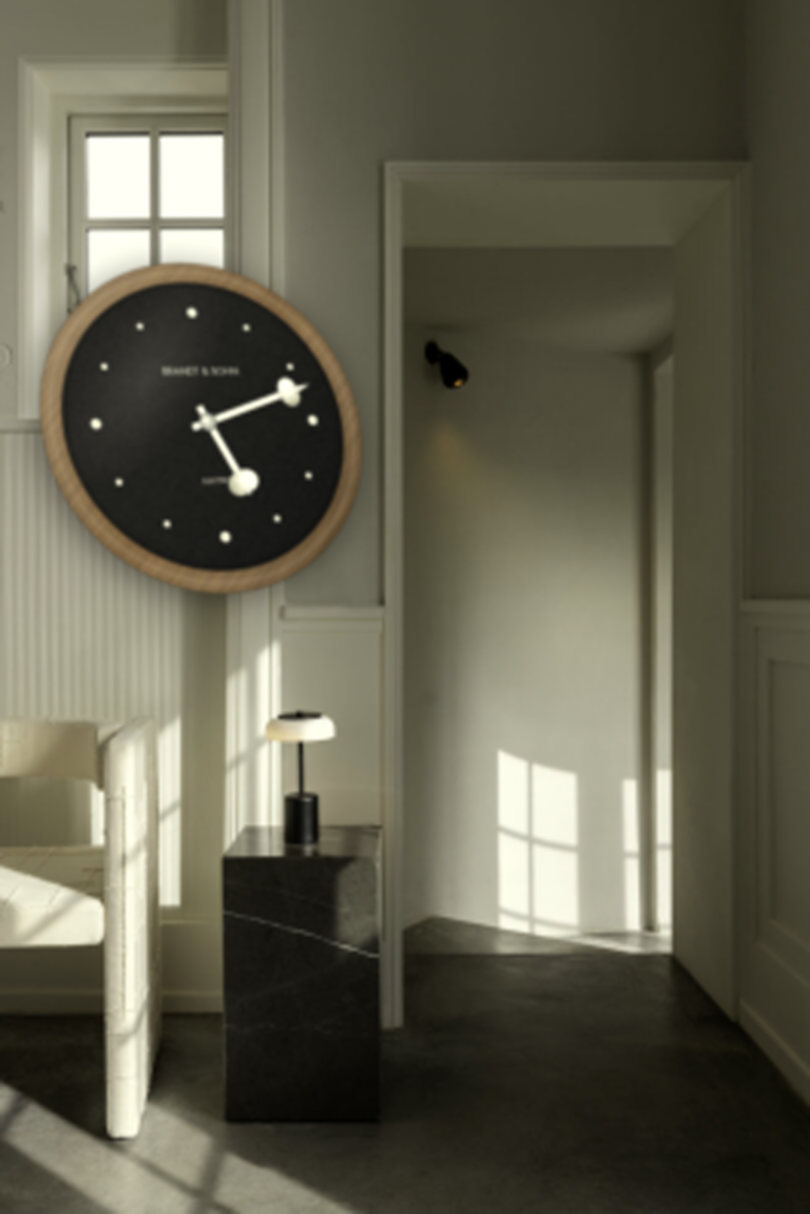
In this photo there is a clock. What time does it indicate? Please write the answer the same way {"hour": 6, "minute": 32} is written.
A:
{"hour": 5, "minute": 12}
